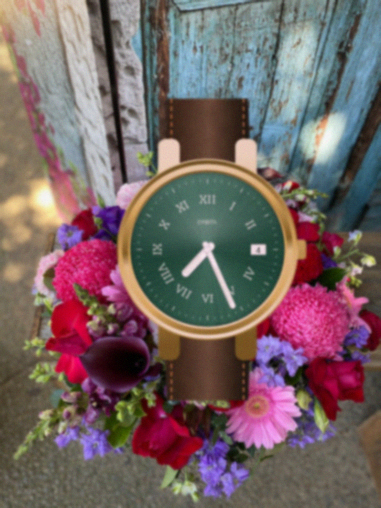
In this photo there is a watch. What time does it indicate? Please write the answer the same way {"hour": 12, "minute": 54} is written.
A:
{"hour": 7, "minute": 26}
